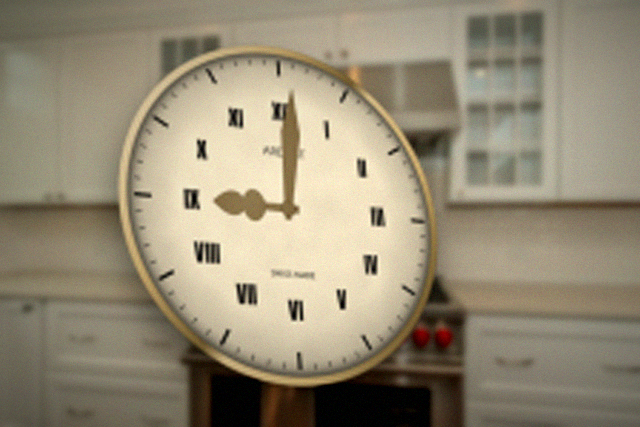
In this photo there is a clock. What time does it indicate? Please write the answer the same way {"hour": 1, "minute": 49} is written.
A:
{"hour": 9, "minute": 1}
